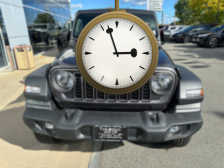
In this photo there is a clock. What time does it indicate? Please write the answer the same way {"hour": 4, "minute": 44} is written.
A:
{"hour": 2, "minute": 57}
